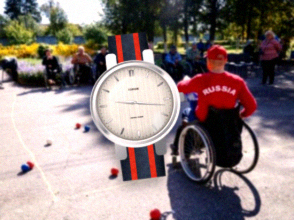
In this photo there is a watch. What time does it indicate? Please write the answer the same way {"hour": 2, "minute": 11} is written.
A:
{"hour": 9, "minute": 17}
